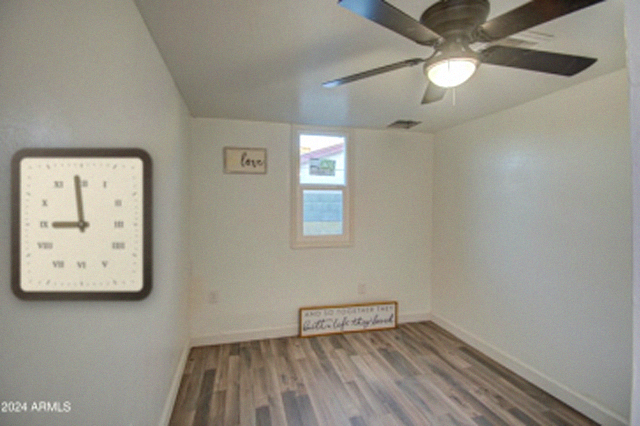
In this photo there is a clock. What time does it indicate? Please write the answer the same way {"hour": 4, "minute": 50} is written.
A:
{"hour": 8, "minute": 59}
